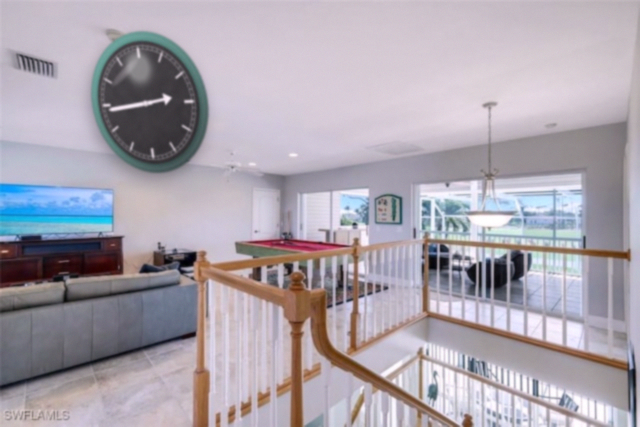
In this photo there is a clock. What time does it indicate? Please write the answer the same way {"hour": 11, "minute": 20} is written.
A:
{"hour": 2, "minute": 44}
